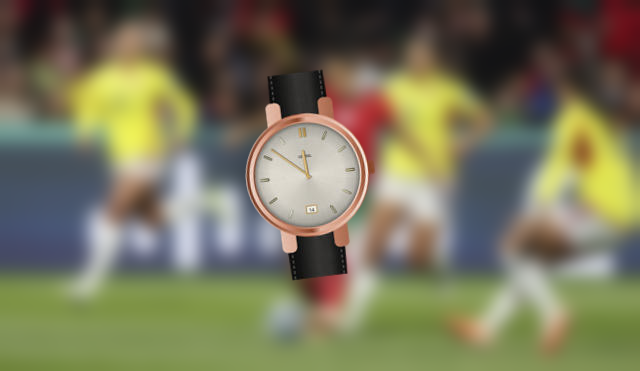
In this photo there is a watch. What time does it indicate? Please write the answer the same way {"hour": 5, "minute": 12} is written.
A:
{"hour": 11, "minute": 52}
